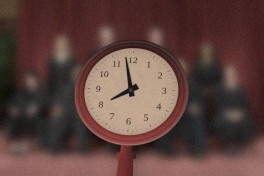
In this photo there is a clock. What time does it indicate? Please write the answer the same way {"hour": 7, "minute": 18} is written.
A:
{"hour": 7, "minute": 58}
